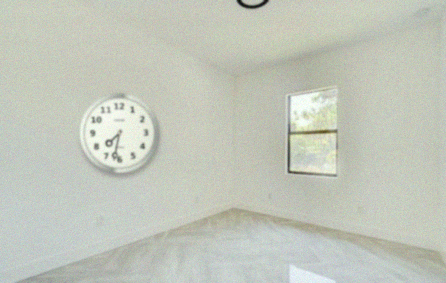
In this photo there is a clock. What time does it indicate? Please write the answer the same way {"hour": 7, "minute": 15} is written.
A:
{"hour": 7, "minute": 32}
